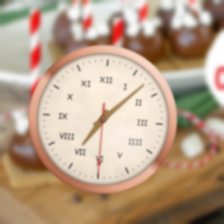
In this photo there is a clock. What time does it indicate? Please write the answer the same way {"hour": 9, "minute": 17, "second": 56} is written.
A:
{"hour": 7, "minute": 7, "second": 30}
